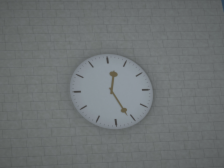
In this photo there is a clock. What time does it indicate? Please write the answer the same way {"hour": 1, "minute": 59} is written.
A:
{"hour": 12, "minute": 26}
